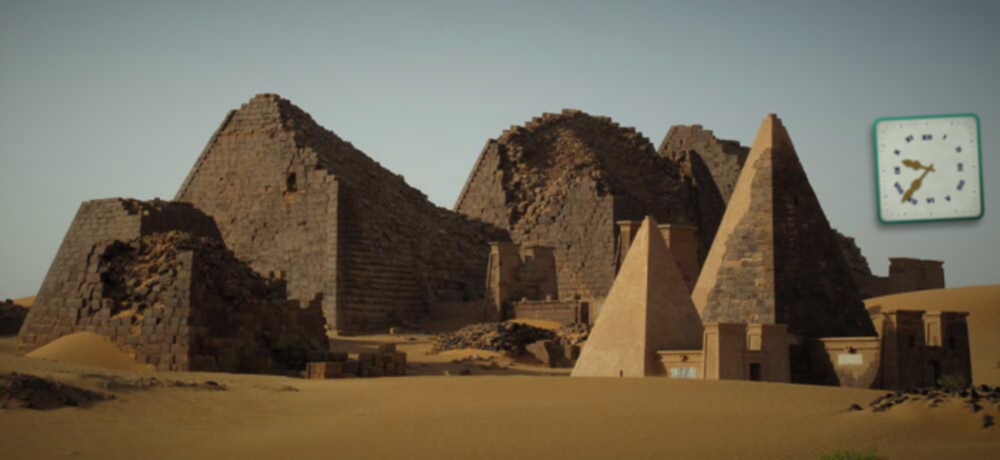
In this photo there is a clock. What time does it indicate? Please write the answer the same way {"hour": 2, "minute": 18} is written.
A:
{"hour": 9, "minute": 37}
